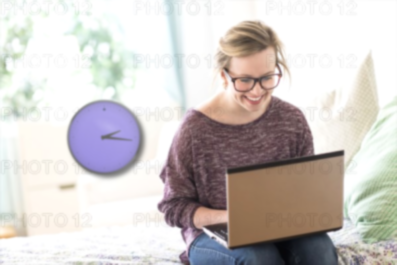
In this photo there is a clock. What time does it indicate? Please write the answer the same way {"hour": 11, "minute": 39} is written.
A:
{"hour": 2, "minute": 16}
